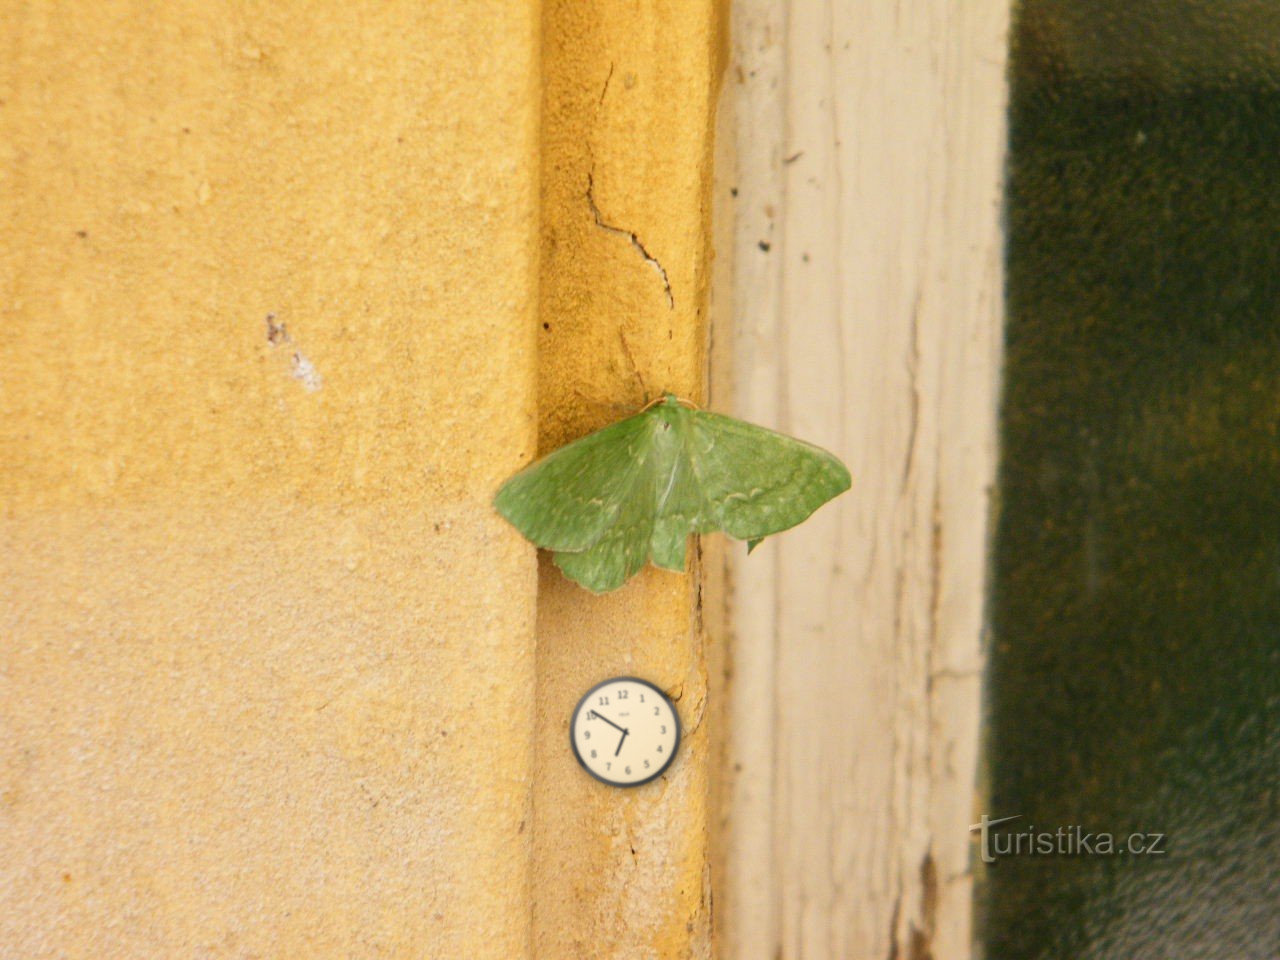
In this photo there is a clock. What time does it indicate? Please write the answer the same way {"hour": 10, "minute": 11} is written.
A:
{"hour": 6, "minute": 51}
